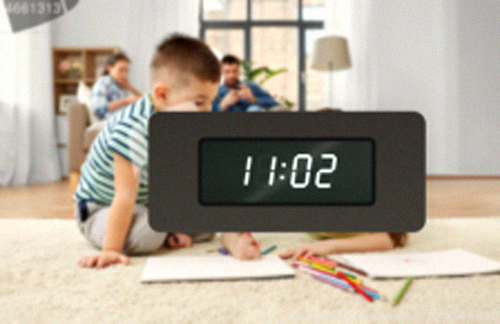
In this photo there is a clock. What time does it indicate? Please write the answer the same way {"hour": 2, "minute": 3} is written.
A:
{"hour": 11, "minute": 2}
